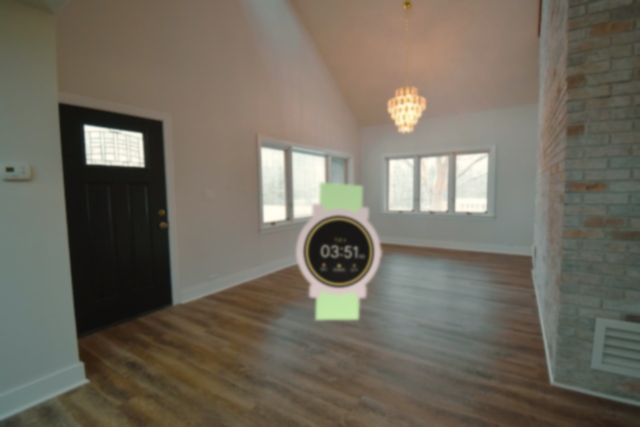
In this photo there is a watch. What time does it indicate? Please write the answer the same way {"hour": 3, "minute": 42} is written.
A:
{"hour": 3, "minute": 51}
